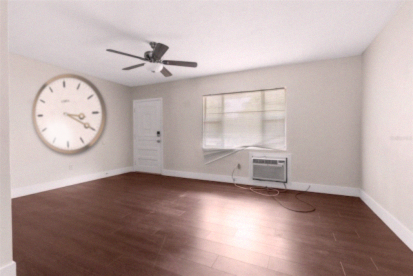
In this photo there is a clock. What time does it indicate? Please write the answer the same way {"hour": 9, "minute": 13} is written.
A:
{"hour": 3, "minute": 20}
